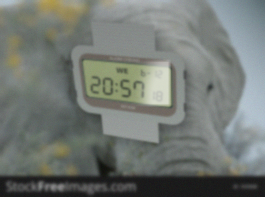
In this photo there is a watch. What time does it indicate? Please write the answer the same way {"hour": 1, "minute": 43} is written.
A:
{"hour": 20, "minute": 57}
